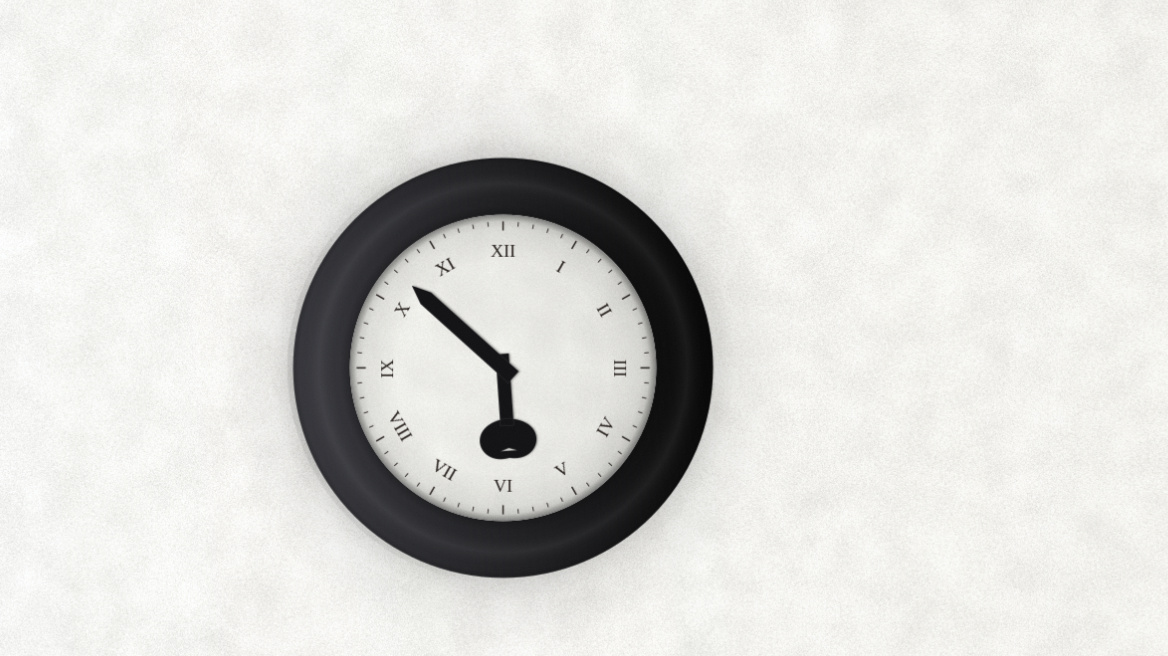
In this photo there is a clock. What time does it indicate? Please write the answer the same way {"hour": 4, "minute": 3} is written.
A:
{"hour": 5, "minute": 52}
